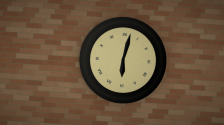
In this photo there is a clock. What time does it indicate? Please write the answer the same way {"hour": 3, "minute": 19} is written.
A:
{"hour": 6, "minute": 2}
